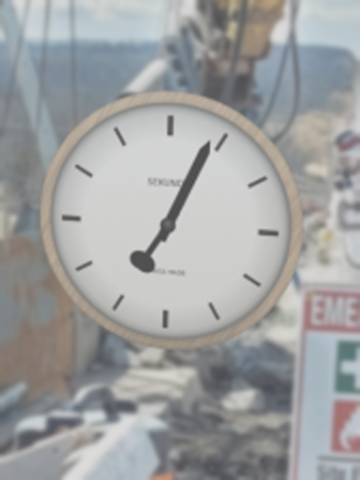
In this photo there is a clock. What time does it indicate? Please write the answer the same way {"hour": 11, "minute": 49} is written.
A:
{"hour": 7, "minute": 4}
